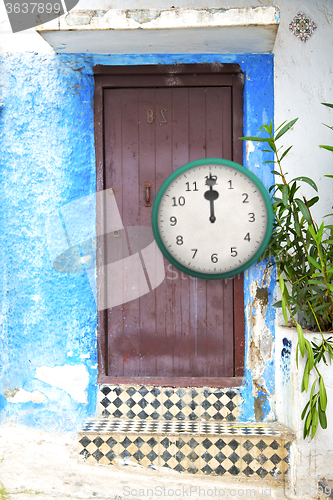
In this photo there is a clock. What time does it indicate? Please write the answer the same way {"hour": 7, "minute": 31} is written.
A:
{"hour": 12, "minute": 0}
